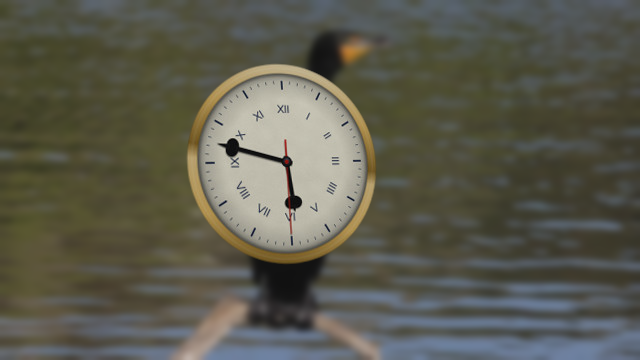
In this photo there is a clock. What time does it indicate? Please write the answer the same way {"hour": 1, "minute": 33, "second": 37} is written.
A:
{"hour": 5, "minute": 47, "second": 30}
